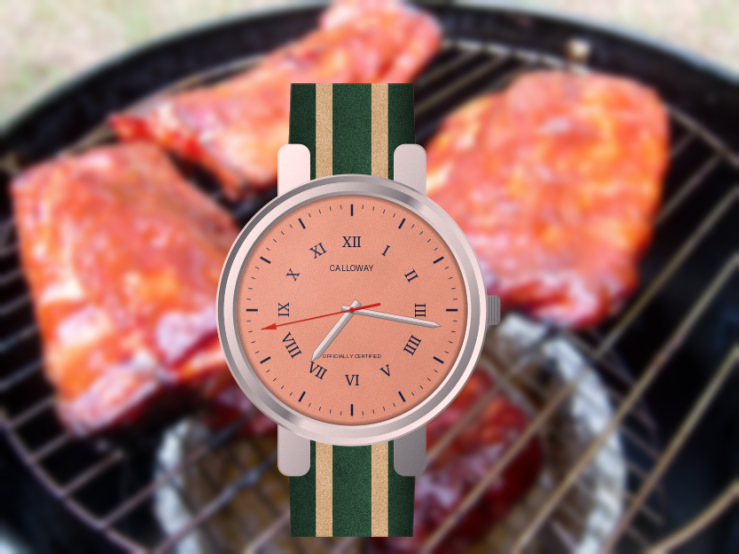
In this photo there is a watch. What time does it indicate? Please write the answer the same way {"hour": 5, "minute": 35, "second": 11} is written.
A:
{"hour": 7, "minute": 16, "second": 43}
